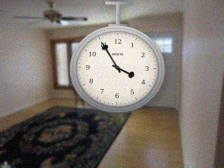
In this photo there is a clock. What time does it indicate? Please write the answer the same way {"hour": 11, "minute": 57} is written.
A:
{"hour": 3, "minute": 55}
